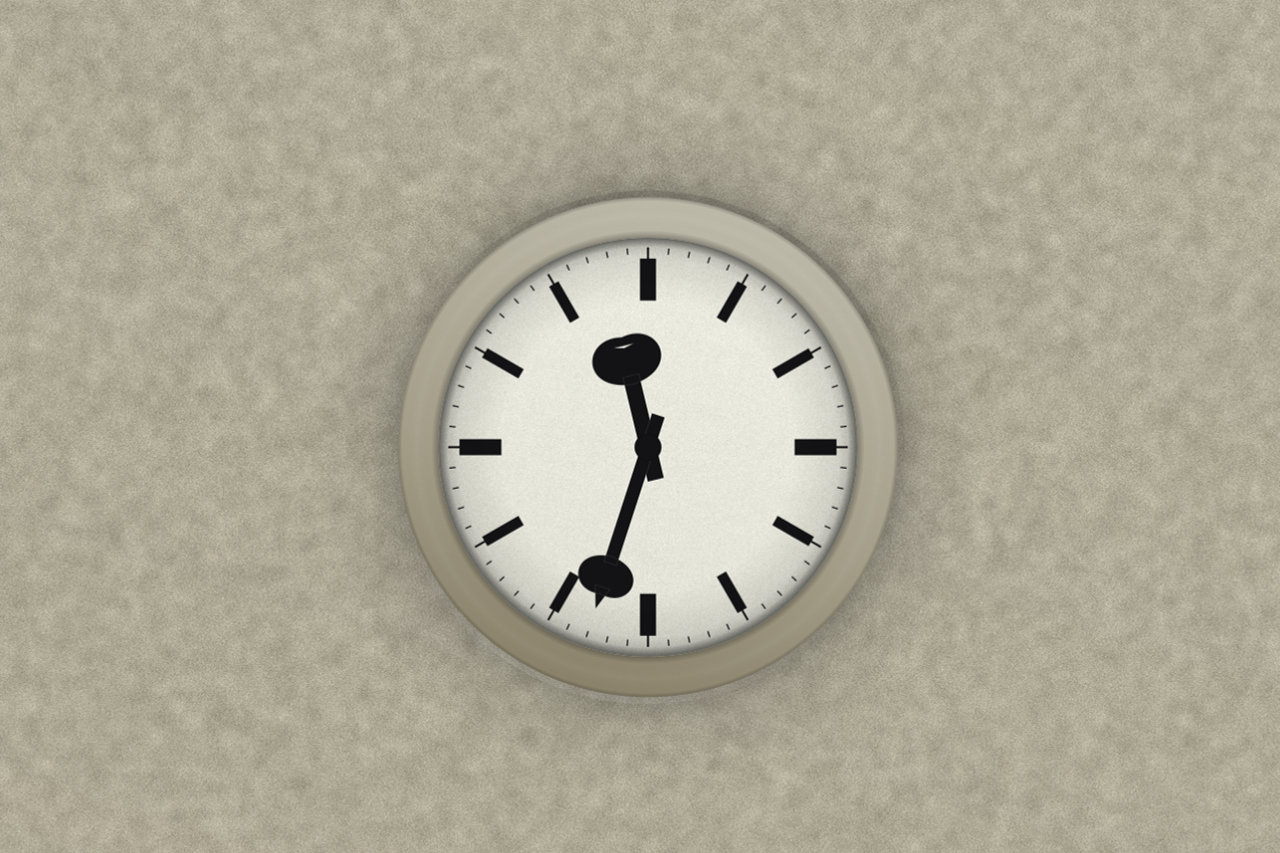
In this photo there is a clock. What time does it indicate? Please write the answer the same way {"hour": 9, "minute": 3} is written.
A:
{"hour": 11, "minute": 33}
